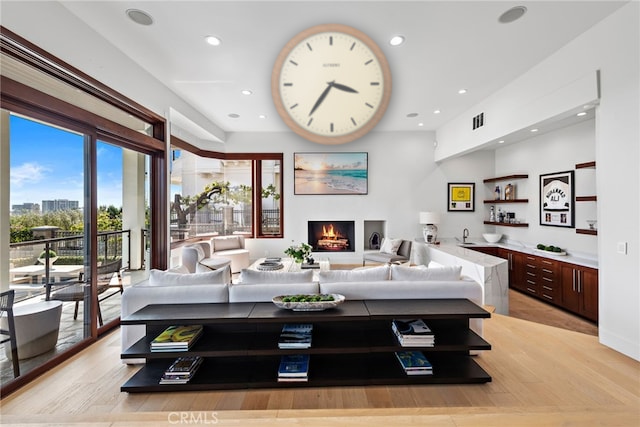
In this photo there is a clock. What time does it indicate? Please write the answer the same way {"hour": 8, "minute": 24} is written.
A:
{"hour": 3, "minute": 36}
